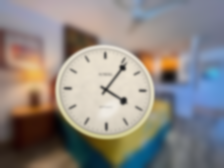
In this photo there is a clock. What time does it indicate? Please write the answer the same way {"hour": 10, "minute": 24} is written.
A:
{"hour": 4, "minute": 6}
